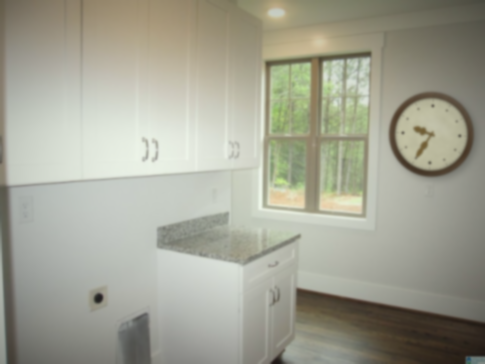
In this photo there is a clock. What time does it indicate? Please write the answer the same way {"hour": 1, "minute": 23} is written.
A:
{"hour": 9, "minute": 35}
